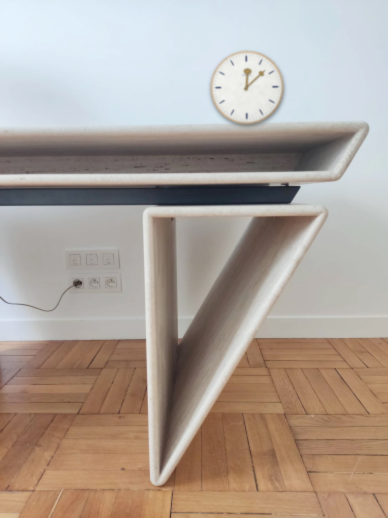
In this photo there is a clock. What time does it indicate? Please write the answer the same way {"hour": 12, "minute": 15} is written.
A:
{"hour": 12, "minute": 8}
